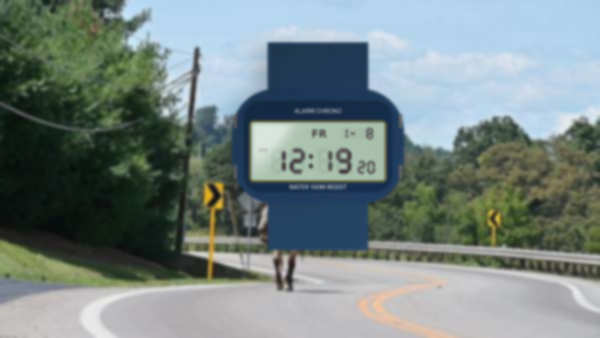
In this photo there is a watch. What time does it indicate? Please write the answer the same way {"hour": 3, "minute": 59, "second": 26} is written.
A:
{"hour": 12, "minute": 19, "second": 20}
